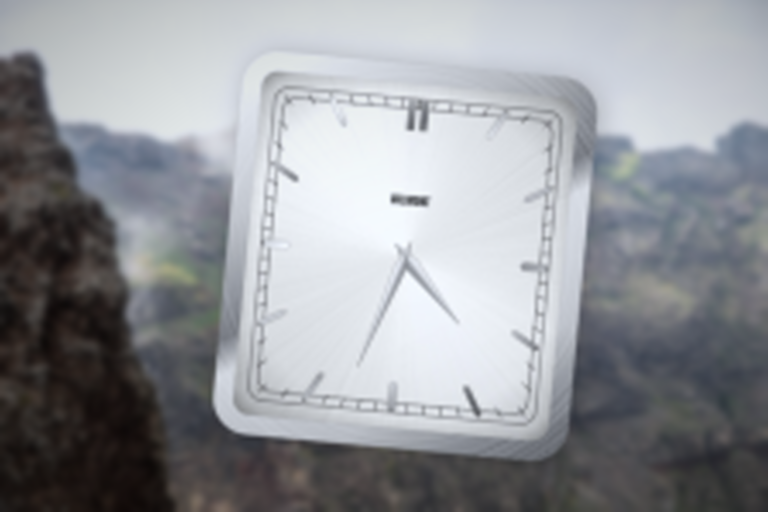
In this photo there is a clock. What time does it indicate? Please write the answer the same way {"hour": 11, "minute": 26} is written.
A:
{"hour": 4, "minute": 33}
